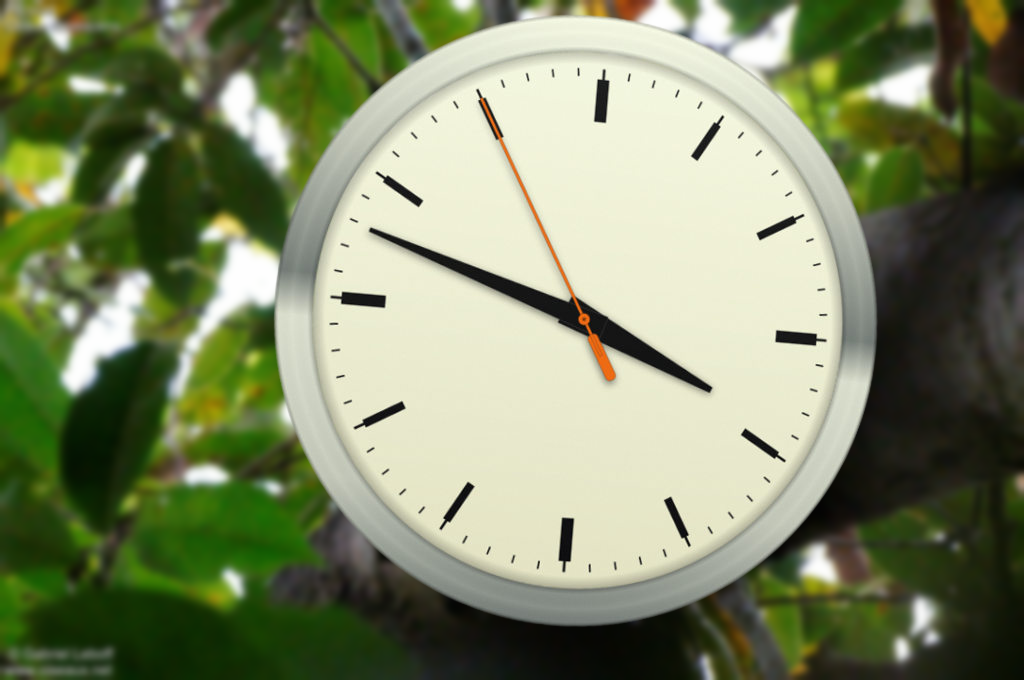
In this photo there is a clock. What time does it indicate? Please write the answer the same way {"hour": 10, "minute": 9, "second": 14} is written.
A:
{"hour": 3, "minute": 47, "second": 55}
